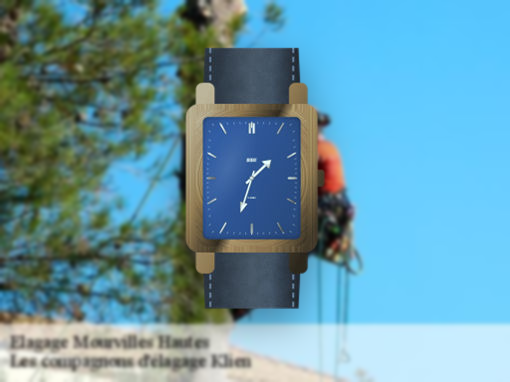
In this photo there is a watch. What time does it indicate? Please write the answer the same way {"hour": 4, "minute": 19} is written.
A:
{"hour": 1, "minute": 33}
